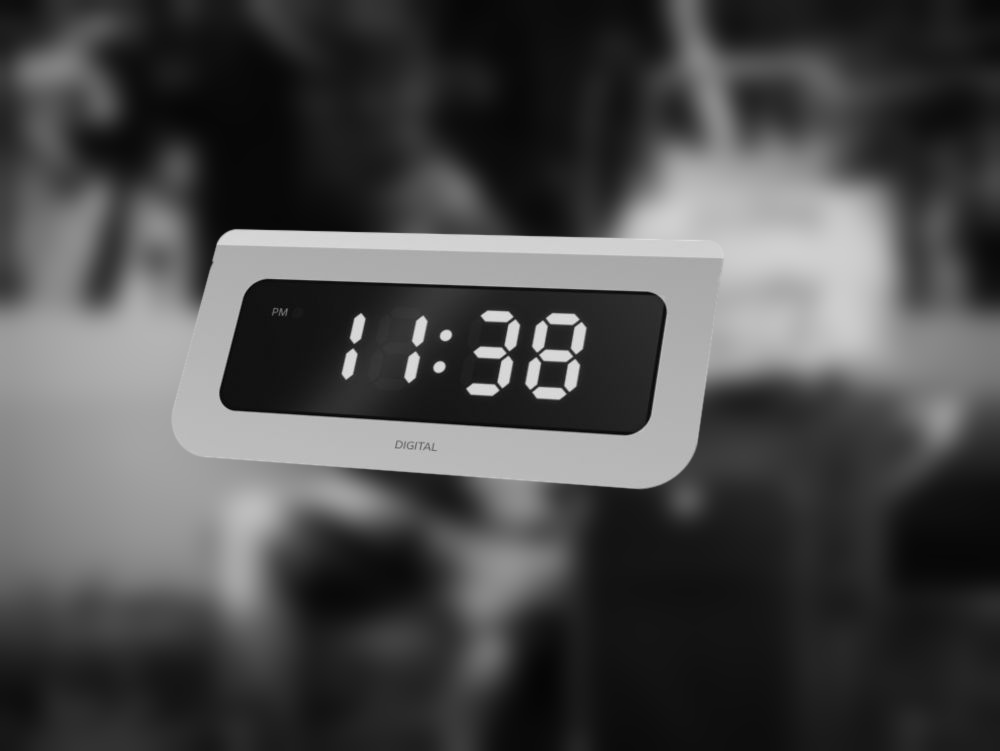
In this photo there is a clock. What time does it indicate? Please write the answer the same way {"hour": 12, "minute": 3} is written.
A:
{"hour": 11, "minute": 38}
